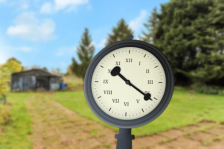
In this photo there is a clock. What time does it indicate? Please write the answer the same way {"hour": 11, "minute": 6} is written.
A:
{"hour": 10, "minute": 21}
